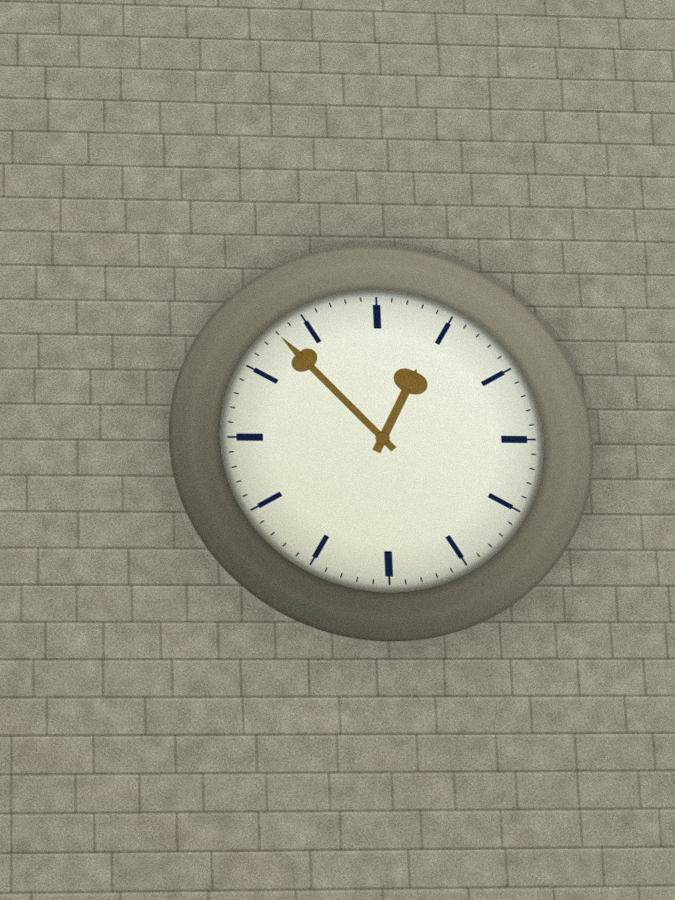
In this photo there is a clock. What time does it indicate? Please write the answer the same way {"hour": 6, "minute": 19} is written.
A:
{"hour": 12, "minute": 53}
